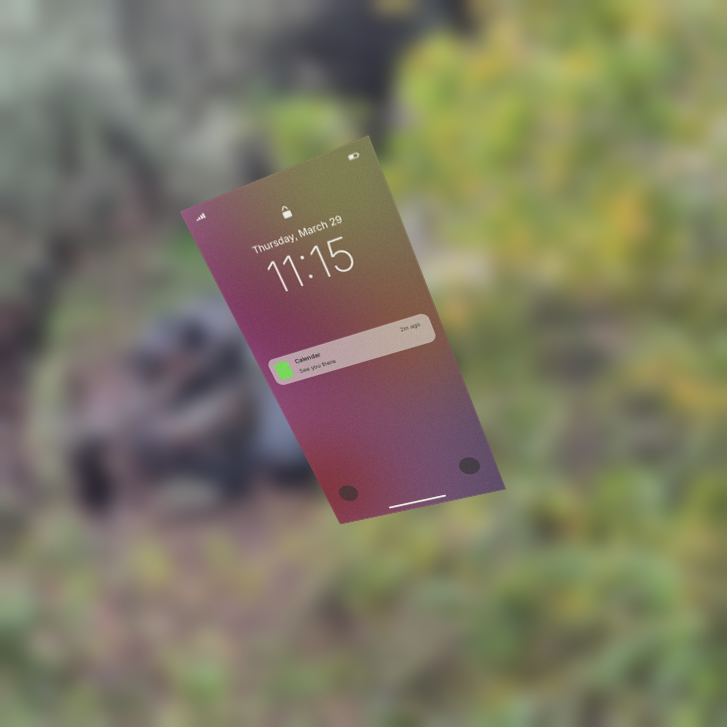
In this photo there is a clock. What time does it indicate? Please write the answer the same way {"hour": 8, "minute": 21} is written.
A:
{"hour": 11, "minute": 15}
